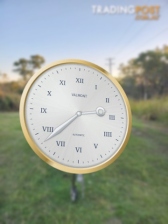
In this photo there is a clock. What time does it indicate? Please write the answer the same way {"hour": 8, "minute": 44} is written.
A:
{"hour": 2, "minute": 38}
